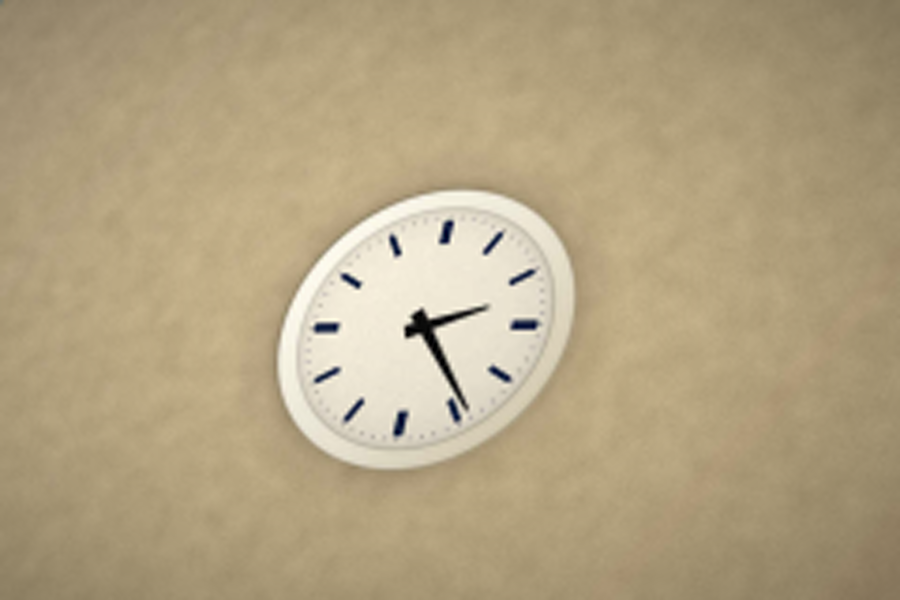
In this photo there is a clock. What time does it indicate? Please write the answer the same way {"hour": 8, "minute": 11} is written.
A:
{"hour": 2, "minute": 24}
